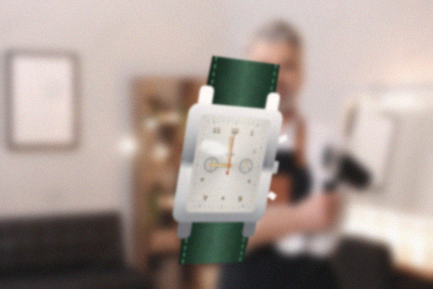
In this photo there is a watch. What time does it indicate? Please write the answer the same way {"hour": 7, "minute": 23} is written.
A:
{"hour": 8, "minute": 59}
